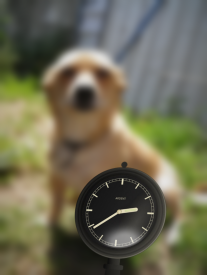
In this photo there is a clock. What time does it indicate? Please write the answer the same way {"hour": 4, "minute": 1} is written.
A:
{"hour": 2, "minute": 39}
